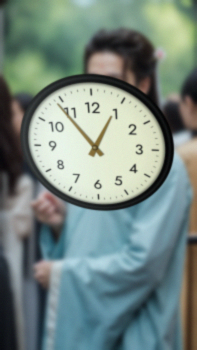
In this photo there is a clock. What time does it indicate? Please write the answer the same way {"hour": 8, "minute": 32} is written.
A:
{"hour": 12, "minute": 54}
